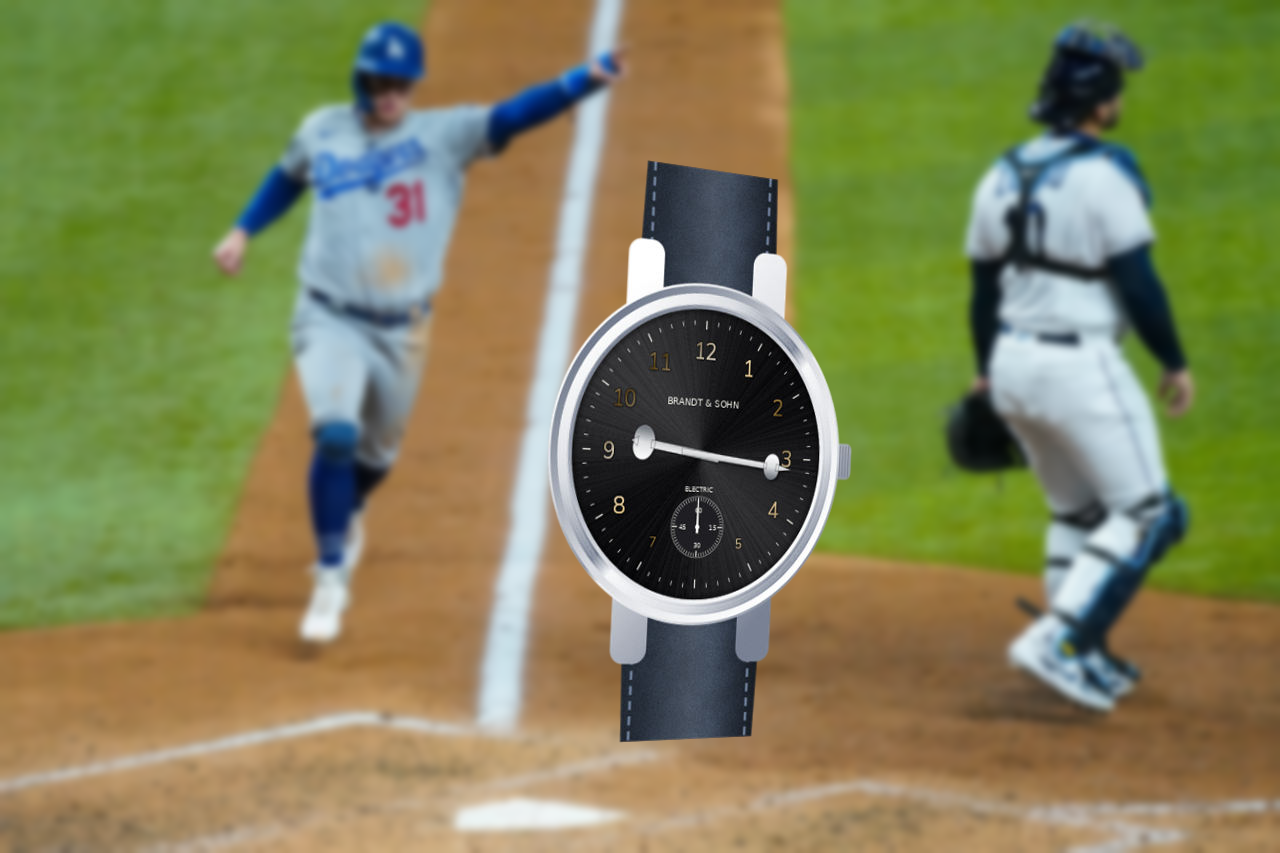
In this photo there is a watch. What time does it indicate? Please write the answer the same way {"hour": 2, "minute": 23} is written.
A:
{"hour": 9, "minute": 16}
